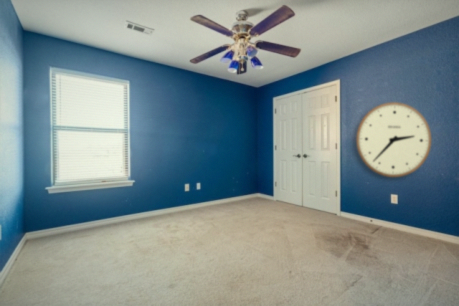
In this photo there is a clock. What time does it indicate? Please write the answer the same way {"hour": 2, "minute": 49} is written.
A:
{"hour": 2, "minute": 37}
